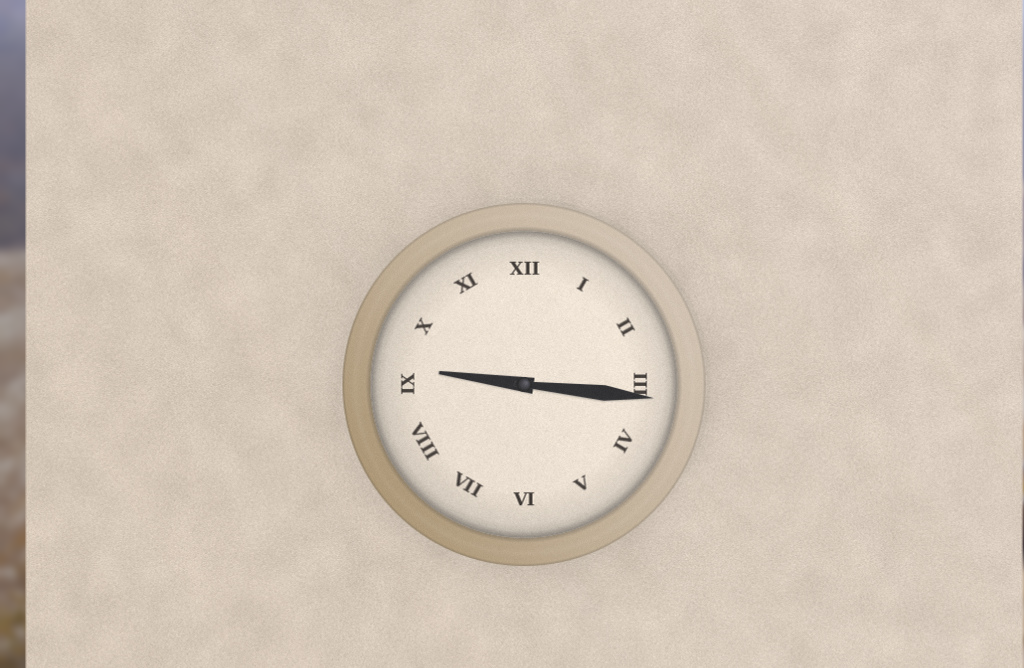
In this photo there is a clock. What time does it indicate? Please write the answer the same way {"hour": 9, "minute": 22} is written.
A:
{"hour": 9, "minute": 16}
